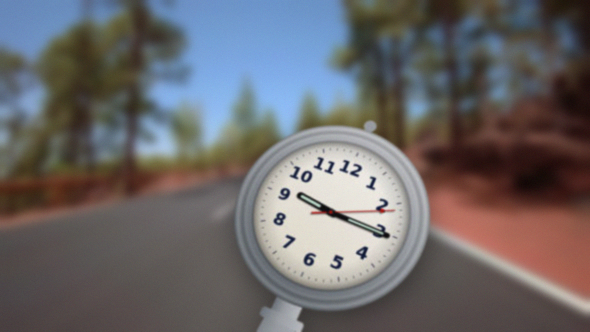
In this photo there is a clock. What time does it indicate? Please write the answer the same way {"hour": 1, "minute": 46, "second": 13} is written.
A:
{"hour": 9, "minute": 15, "second": 11}
